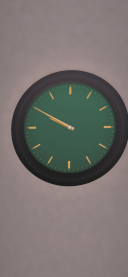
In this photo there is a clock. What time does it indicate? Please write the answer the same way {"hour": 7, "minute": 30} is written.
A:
{"hour": 9, "minute": 50}
